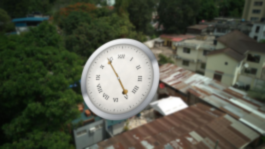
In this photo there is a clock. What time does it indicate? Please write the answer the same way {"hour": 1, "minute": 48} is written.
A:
{"hour": 4, "minute": 54}
